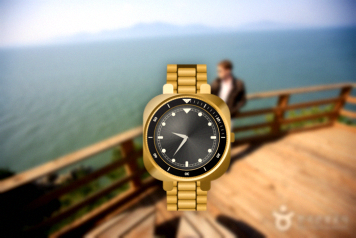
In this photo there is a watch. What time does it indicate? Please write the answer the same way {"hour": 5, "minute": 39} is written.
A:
{"hour": 9, "minute": 36}
